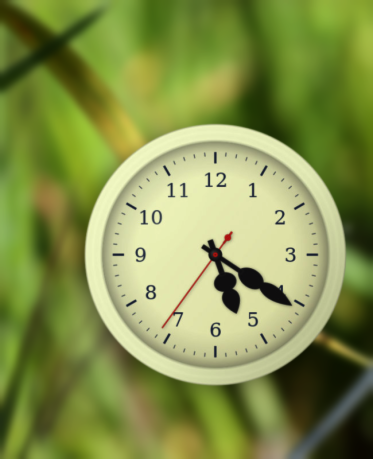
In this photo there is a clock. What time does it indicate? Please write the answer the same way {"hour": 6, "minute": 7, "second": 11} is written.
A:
{"hour": 5, "minute": 20, "second": 36}
